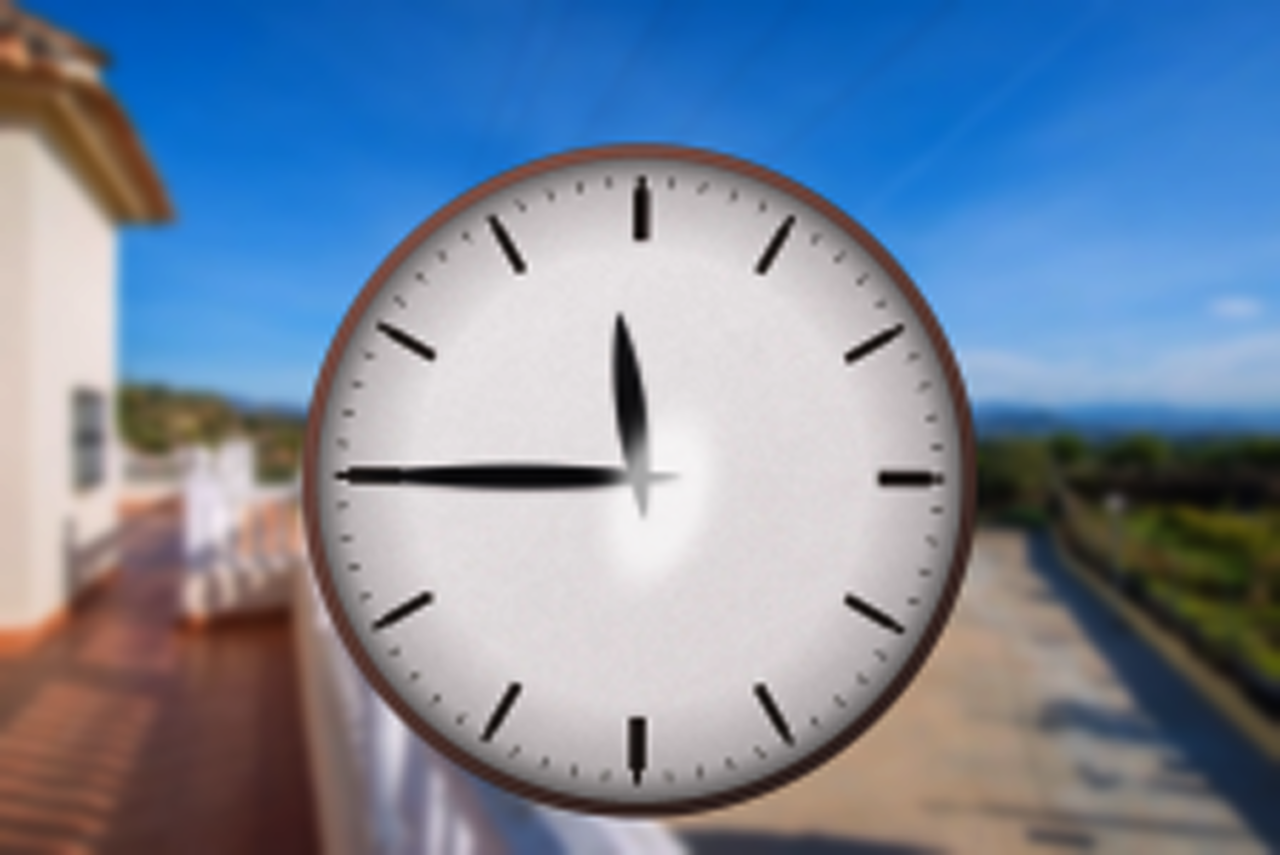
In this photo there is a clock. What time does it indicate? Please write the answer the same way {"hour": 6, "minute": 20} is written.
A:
{"hour": 11, "minute": 45}
